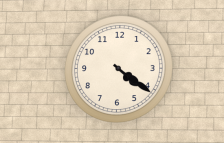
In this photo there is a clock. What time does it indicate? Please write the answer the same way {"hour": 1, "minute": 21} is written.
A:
{"hour": 4, "minute": 21}
